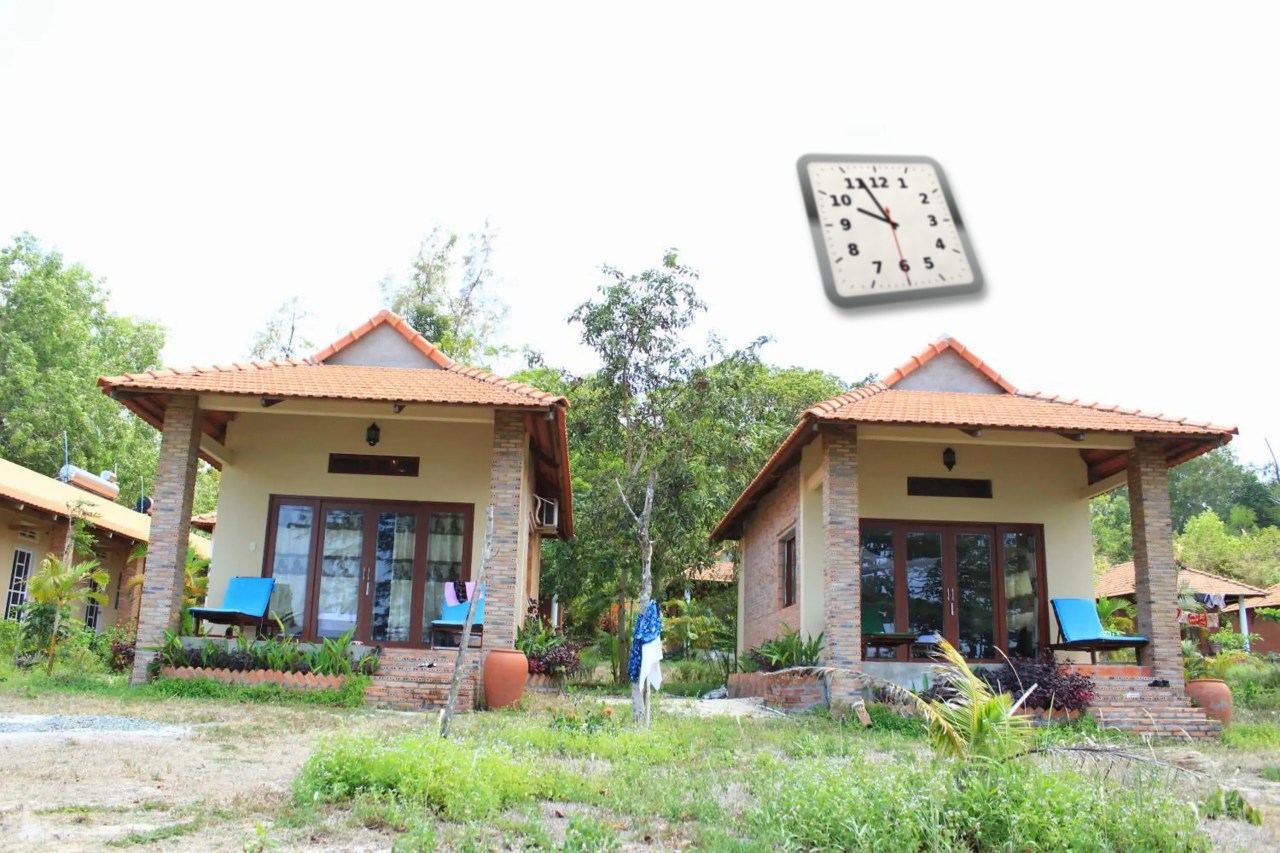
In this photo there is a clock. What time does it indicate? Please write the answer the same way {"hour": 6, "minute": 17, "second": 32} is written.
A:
{"hour": 9, "minute": 56, "second": 30}
